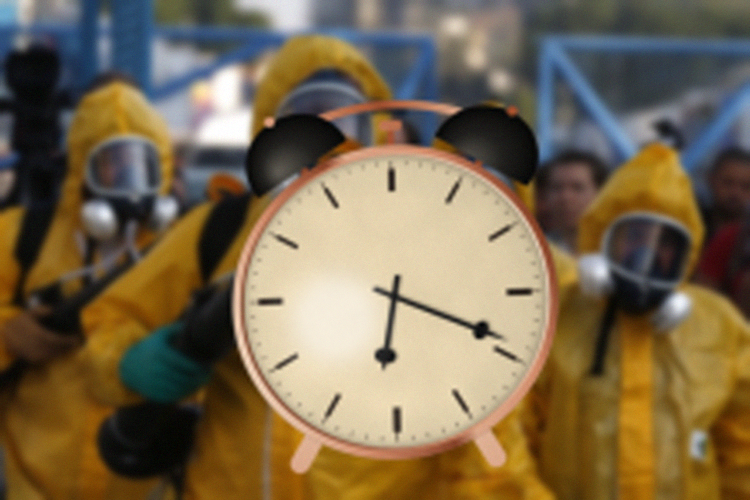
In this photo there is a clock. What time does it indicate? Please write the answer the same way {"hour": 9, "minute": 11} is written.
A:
{"hour": 6, "minute": 19}
